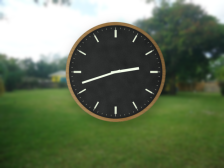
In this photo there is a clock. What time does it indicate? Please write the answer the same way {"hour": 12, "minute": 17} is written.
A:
{"hour": 2, "minute": 42}
